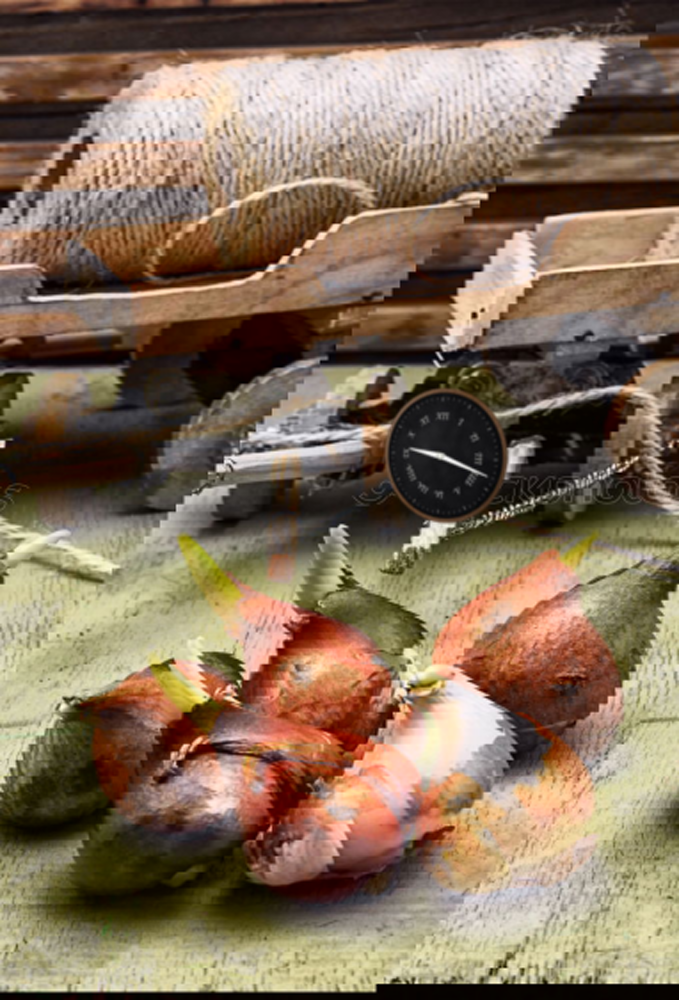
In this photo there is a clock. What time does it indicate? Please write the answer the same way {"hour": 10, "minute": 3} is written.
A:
{"hour": 9, "minute": 18}
